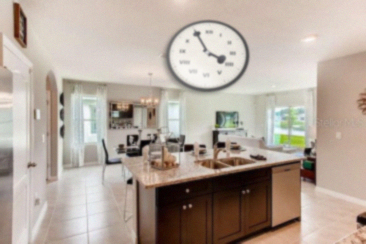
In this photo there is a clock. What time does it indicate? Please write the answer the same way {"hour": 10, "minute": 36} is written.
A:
{"hour": 3, "minute": 55}
